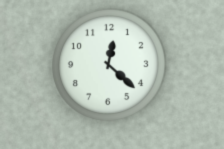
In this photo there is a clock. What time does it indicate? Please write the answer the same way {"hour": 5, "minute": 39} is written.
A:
{"hour": 12, "minute": 22}
